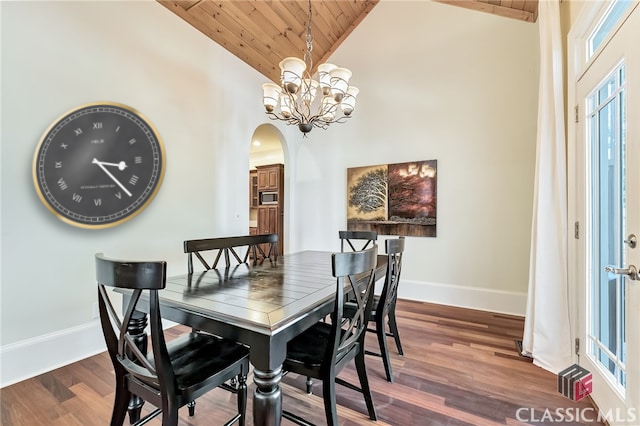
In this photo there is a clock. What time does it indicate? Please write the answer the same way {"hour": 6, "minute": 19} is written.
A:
{"hour": 3, "minute": 23}
